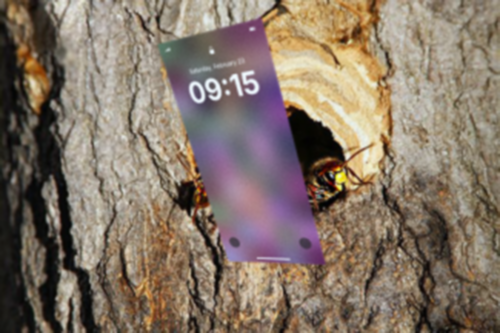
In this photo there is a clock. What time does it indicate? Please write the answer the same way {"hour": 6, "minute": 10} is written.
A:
{"hour": 9, "minute": 15}
